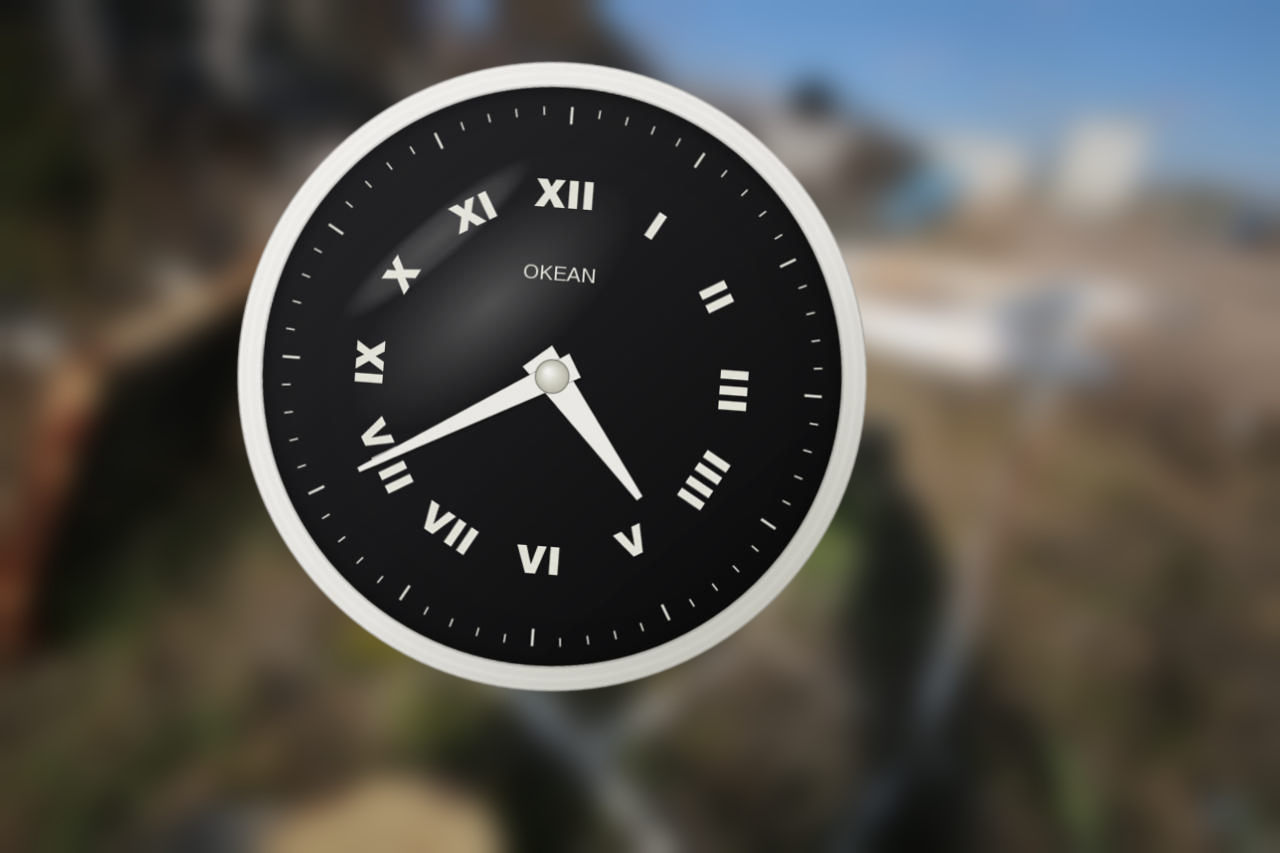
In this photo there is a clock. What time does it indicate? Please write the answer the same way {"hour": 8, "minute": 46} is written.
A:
{"hour": 4, "minute": 40}
